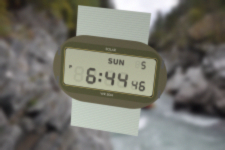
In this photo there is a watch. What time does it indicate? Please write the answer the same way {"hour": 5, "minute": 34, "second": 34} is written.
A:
{"hour": 6, "minute": 44, "second": 46}
